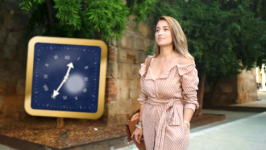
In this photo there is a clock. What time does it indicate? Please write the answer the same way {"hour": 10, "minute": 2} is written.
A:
{"hour": 12, "minute": 35}
